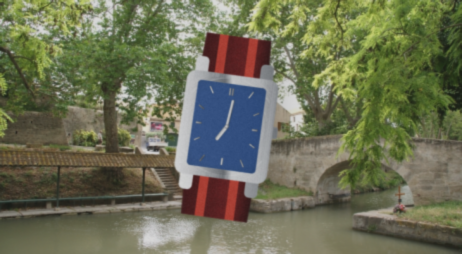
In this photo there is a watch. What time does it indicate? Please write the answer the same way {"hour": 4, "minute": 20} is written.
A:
{"hour": 7, "minute": 1}
